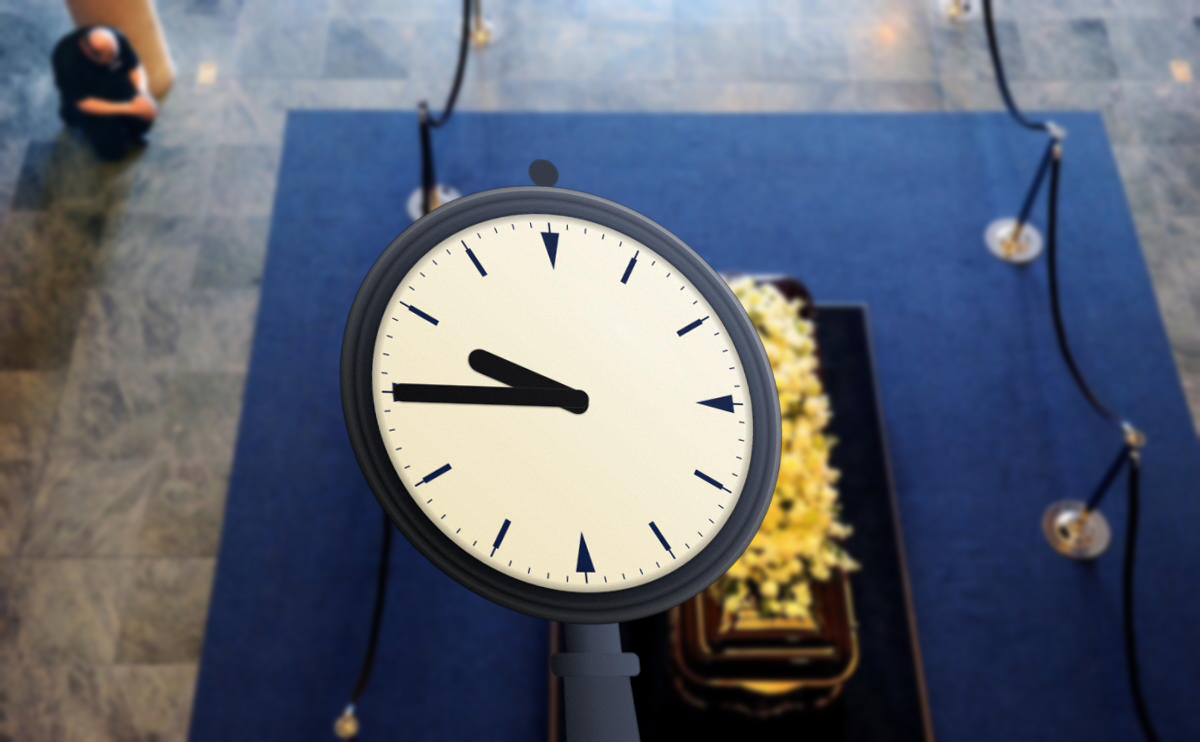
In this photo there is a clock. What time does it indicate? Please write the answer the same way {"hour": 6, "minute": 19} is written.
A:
{"hour": 9, "minute": 45}
